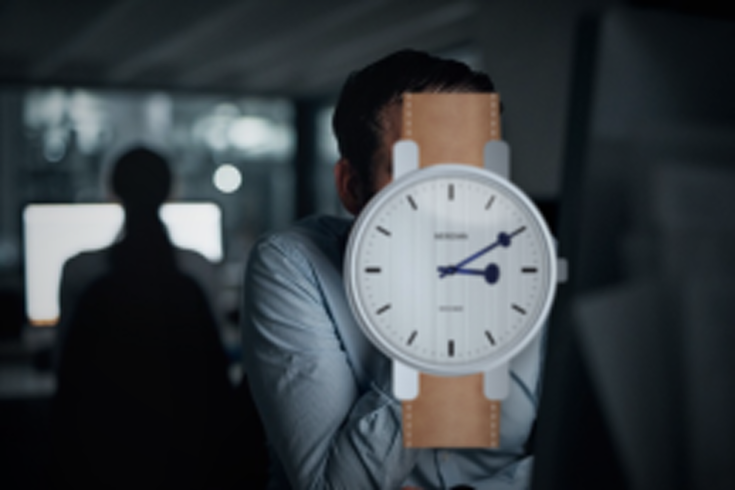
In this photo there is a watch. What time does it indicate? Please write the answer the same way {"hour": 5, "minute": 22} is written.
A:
{"hour": 3, "minute": 10}
